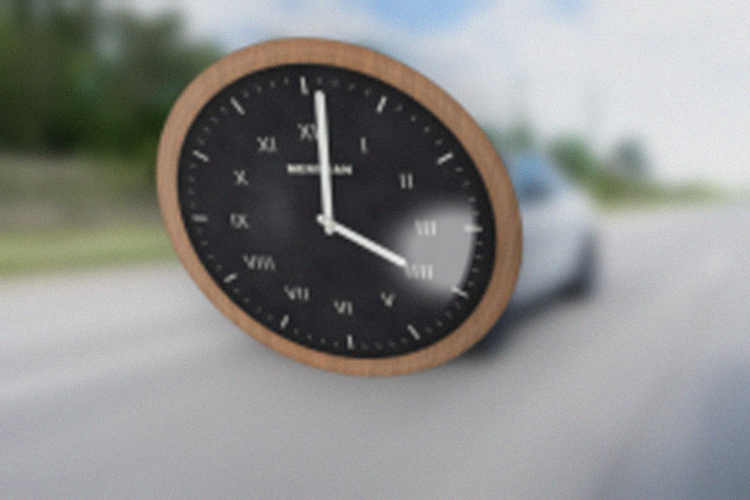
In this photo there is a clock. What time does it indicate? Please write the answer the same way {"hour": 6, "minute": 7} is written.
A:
{"hour": 4, "minute": 1}
